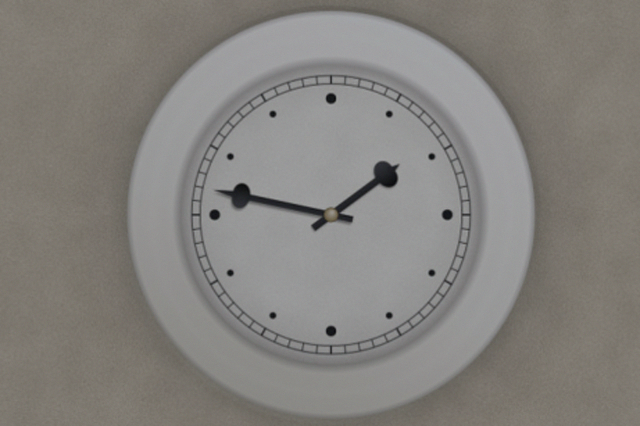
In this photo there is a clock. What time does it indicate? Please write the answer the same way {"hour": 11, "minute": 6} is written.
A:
{"hour": 1, "minute": 47}
